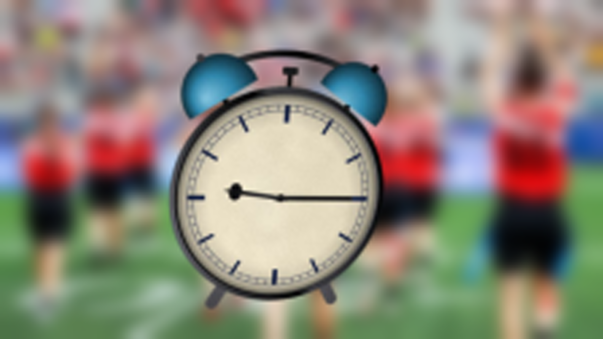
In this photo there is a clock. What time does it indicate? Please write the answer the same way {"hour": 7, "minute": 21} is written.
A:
{"hour": 9, "minute": 15}
